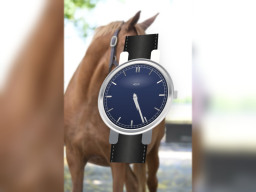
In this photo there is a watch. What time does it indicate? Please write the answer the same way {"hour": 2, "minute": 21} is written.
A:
{"hour": 5, "minute": 26}
